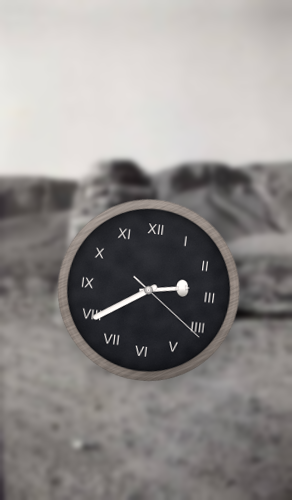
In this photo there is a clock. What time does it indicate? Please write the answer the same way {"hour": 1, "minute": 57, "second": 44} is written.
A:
{"hour": 2, "minute": 39, "second": 21}
